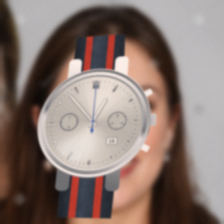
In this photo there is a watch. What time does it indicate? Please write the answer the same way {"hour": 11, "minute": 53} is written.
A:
{"hour": 12, "minute": 53}
